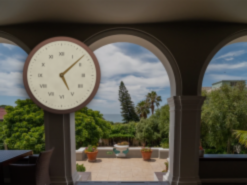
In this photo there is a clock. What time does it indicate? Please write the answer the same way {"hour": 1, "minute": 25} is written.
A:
{"hour": 5, "minute": 8}
